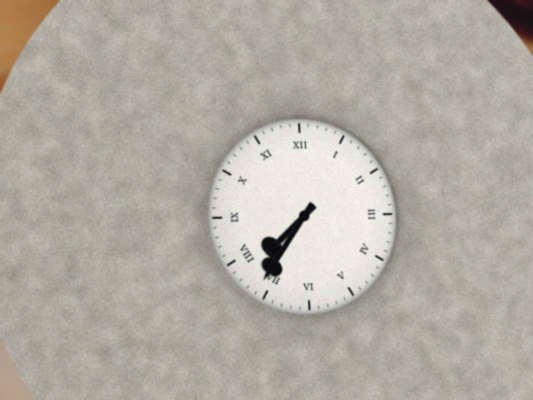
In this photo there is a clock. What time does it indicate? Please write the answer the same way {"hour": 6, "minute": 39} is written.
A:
{"hour": 7, "minute": 36}
